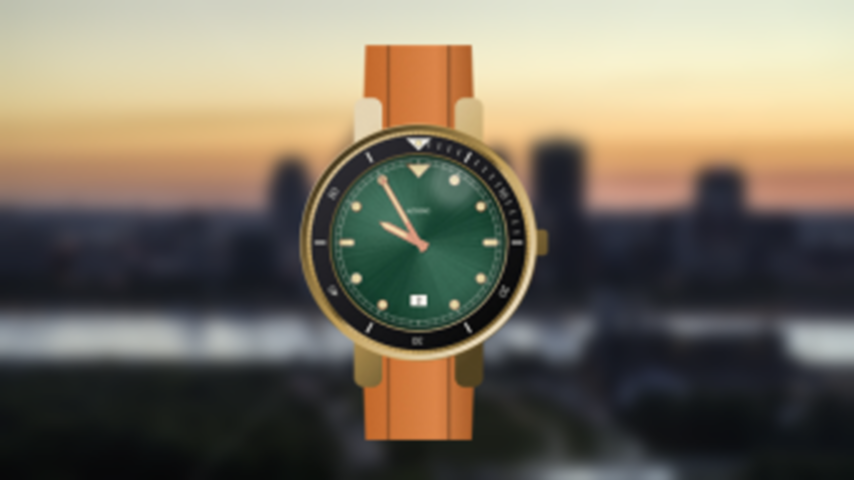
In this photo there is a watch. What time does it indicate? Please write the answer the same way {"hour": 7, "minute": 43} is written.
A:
{"hour": 9, "minute": 55}
